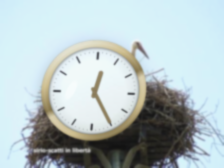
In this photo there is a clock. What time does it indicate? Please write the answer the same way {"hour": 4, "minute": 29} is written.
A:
{"hour": 12, "minute": 25}
